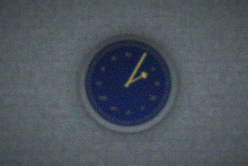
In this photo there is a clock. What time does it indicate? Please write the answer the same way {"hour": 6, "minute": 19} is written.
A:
{"hour": 2, "minute": 5}
